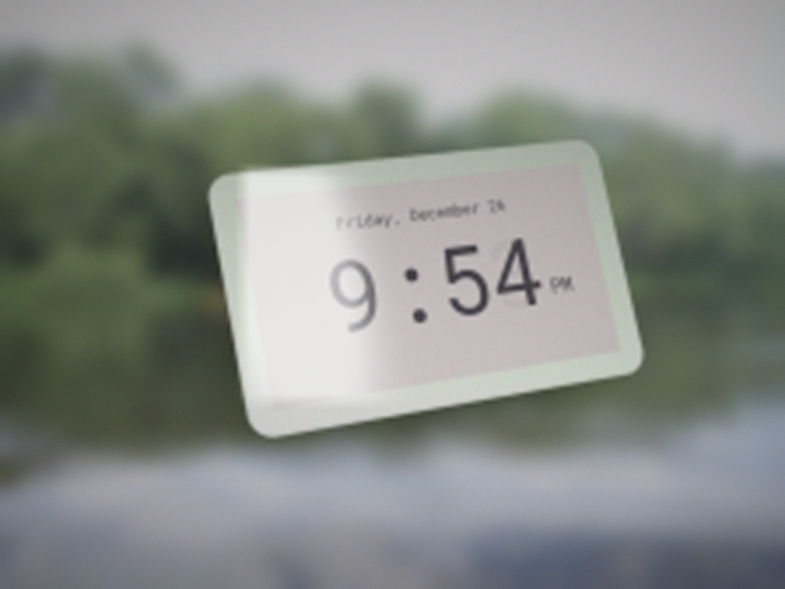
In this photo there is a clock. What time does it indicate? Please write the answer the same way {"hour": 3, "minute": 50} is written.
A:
{"hour": 9, "minute": 54}
